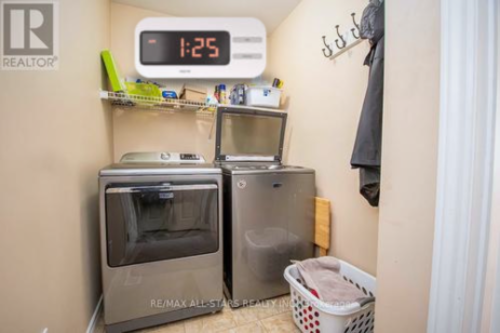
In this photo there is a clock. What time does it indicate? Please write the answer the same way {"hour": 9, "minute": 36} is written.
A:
{"hour": 1, "minute": 25}
